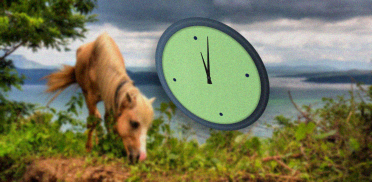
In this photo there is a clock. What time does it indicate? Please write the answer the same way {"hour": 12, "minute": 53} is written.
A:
{"hour": 12, "minute": 3}
